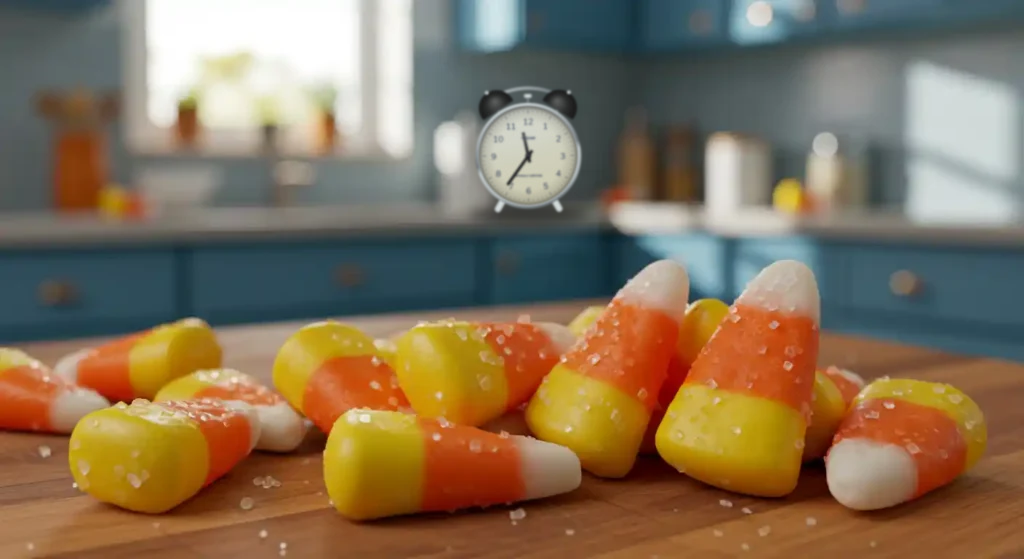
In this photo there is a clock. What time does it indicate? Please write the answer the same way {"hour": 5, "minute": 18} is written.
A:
{"hour": 11, "minute": 36}
